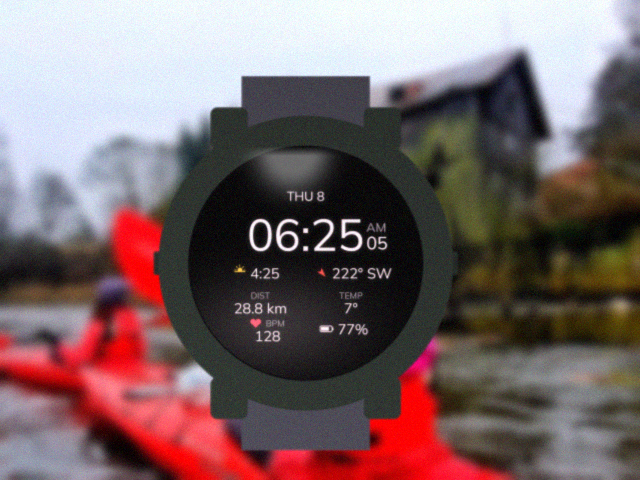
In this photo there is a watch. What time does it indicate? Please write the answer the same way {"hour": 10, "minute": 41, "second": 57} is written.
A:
{"hour": 6, "minute": 25, "second": 5}
